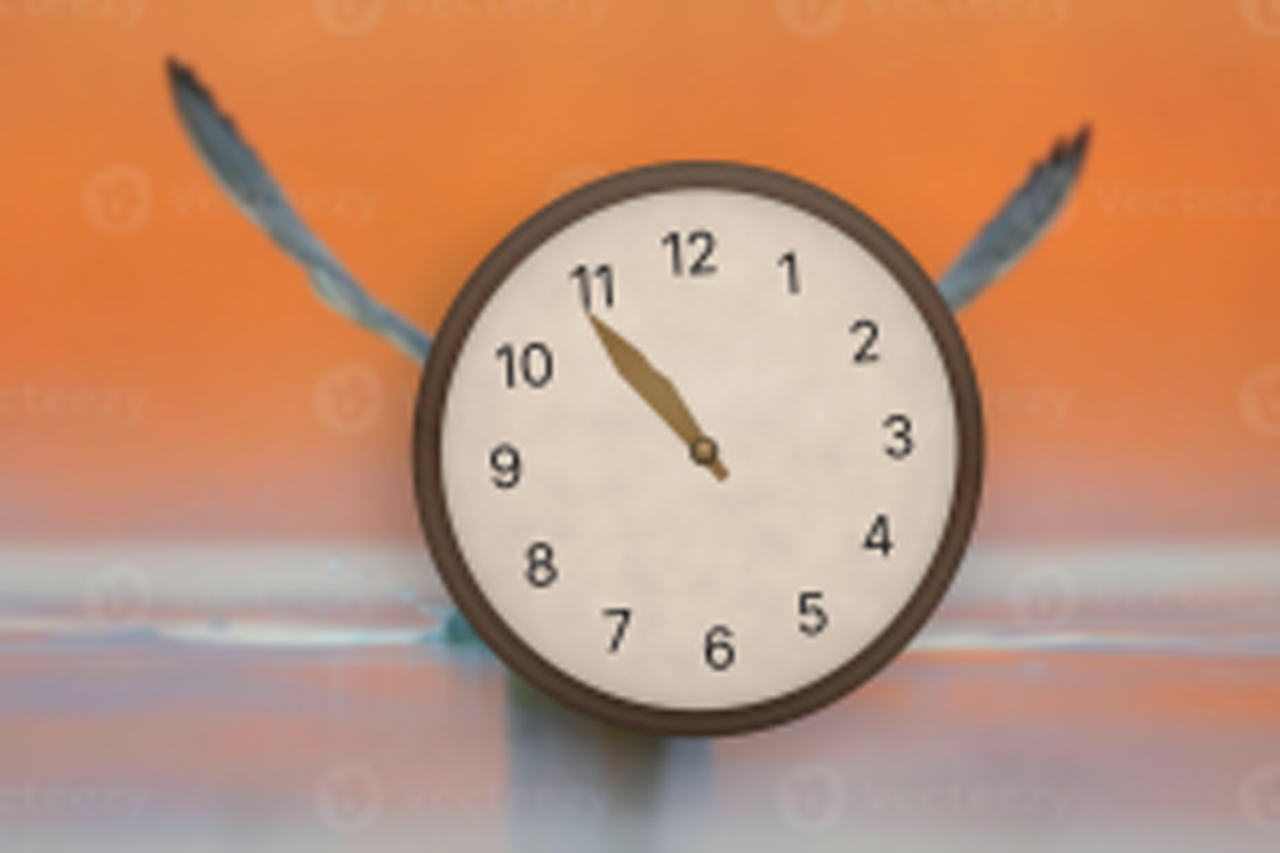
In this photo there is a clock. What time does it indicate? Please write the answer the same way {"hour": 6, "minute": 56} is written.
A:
{"hour": 10, "minute": 54}
